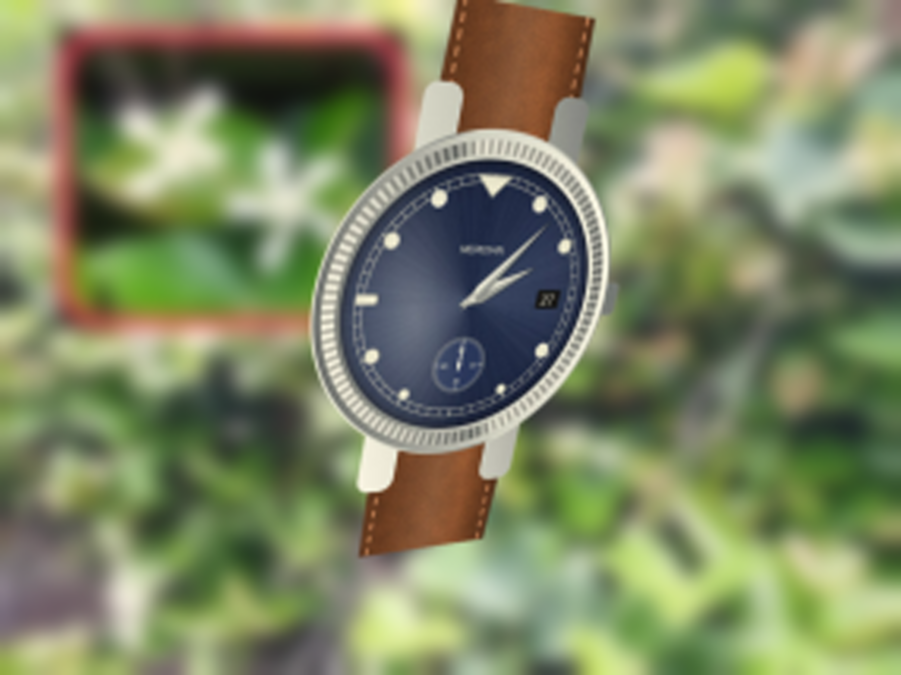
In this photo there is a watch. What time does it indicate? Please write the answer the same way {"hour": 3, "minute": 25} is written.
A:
{"hour": 2, "minute": 7}
